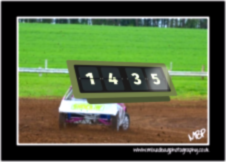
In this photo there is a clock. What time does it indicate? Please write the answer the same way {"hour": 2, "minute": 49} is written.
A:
{"hour": 14, "minute": 35}
